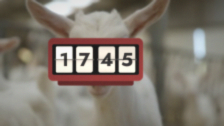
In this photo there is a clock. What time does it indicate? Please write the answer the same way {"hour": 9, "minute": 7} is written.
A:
{"hour": 17, "minute": 45}
